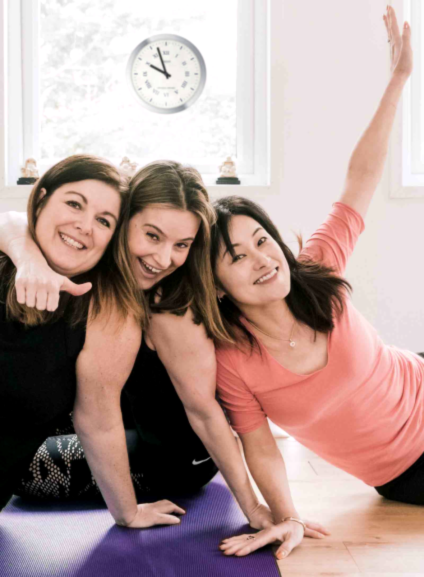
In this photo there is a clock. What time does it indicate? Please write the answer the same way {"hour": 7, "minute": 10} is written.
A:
{"hour": 9, "minute": 57}
